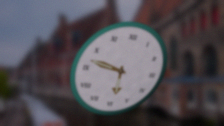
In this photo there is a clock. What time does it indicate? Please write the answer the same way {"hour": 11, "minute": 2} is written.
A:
{"hour": 5, "minute": 47}
